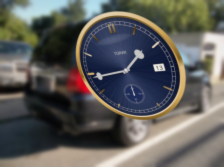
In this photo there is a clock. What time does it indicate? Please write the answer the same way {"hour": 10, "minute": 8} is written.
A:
{"hour": 1, "minute": 44}
